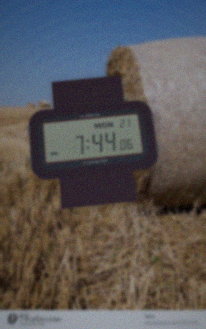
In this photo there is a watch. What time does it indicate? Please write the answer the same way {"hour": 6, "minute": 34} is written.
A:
{"hour": 7, "minute": 44}
